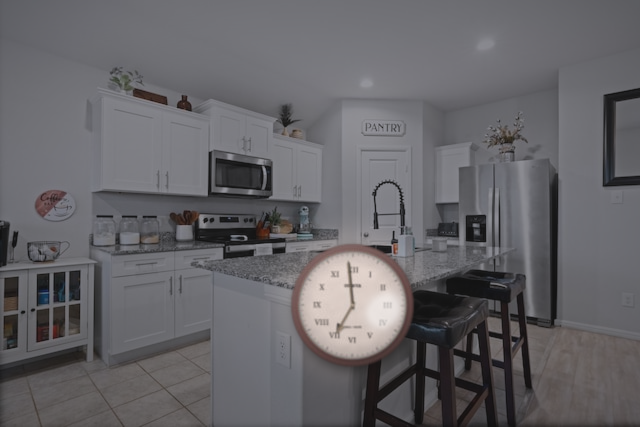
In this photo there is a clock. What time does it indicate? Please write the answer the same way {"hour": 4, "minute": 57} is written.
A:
{"hour": 6, "minute": 59}
